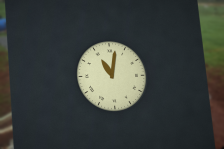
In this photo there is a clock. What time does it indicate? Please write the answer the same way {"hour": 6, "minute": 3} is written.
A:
{"hour": 11, "minute": 2}
